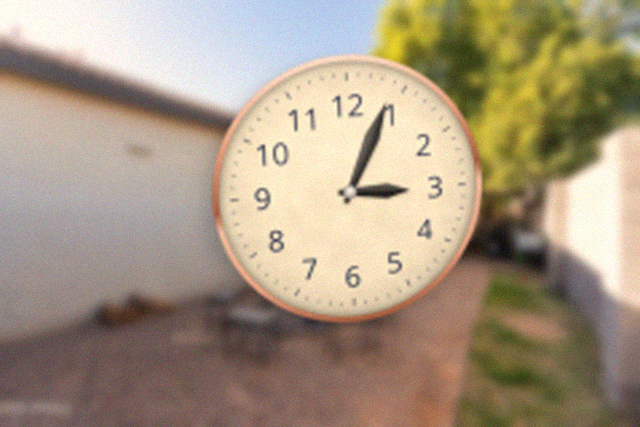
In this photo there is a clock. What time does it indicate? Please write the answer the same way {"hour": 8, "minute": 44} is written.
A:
{"hour": 3, "minute": 4}
